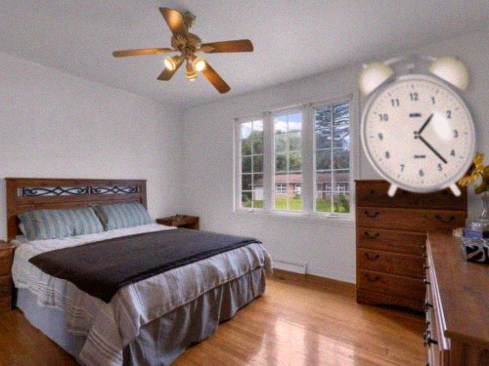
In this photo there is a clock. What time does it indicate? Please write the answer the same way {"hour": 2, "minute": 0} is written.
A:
{"hour": 1, "minute": 23}
